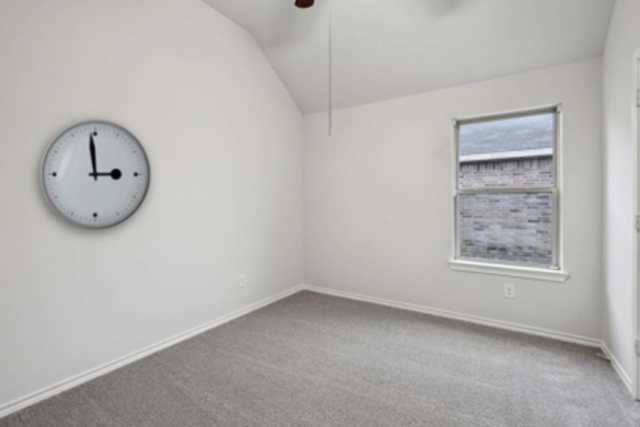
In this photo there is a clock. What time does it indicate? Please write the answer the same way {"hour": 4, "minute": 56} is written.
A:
{"hour": 2, "minute": 59}
